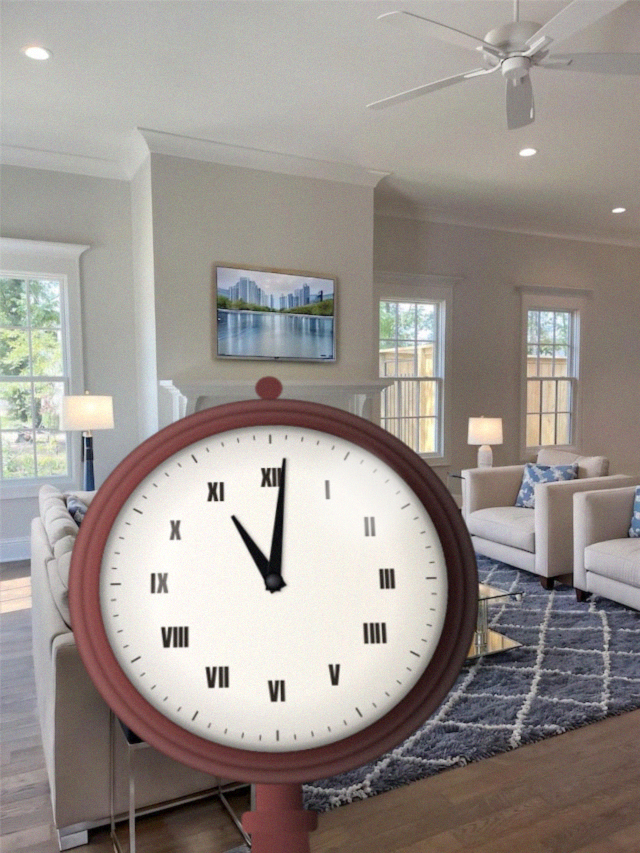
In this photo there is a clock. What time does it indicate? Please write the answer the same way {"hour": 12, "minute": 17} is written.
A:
{"hour": 11, "minute": 1}
